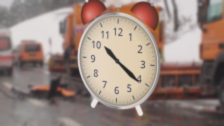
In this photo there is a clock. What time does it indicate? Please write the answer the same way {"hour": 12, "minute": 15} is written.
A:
{"hour": 10, "minute": 21}
